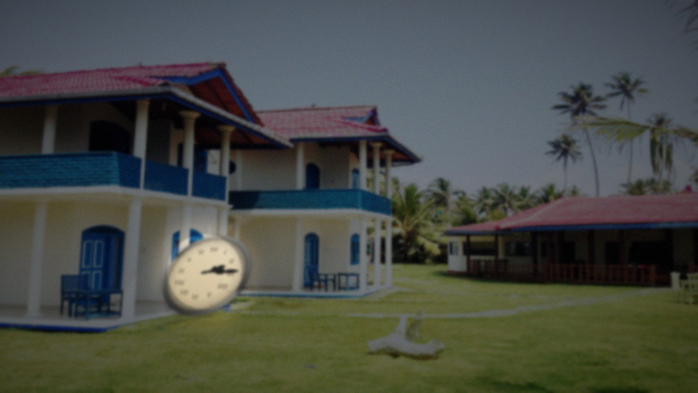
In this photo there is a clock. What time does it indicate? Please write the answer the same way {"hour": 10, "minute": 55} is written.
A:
{"hour": 2, "minute": 14}
